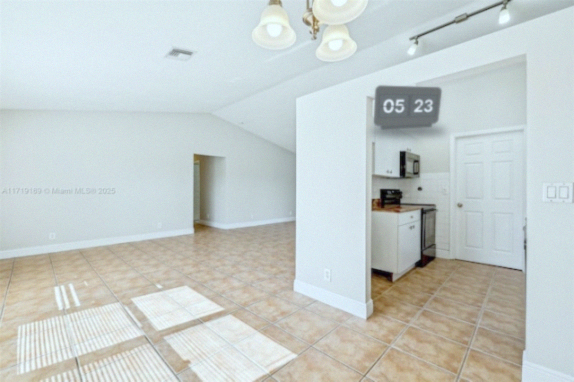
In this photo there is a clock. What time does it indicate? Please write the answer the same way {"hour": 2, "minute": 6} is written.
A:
{"hour": 5, "minute": 23}
